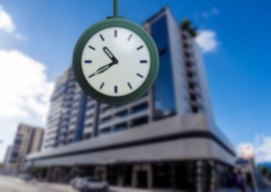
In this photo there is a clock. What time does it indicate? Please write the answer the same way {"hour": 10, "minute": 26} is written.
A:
{"hour": 10, "minute": 40}
